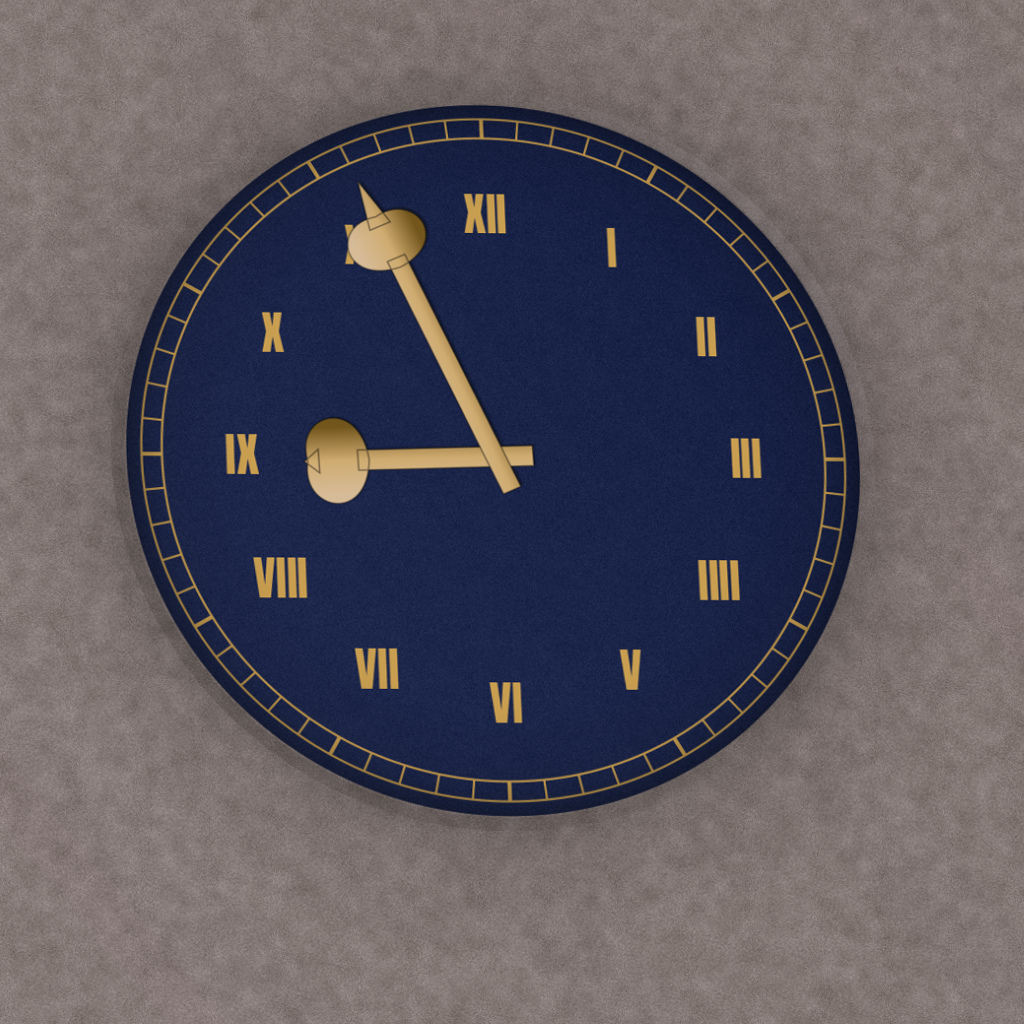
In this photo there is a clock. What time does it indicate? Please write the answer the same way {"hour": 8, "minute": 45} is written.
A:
{"hour": 8, "minute": 56}
